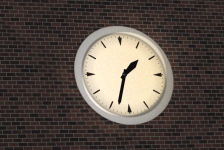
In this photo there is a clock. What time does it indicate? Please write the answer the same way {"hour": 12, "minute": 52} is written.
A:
{"hour": 1, "minute": 33}
